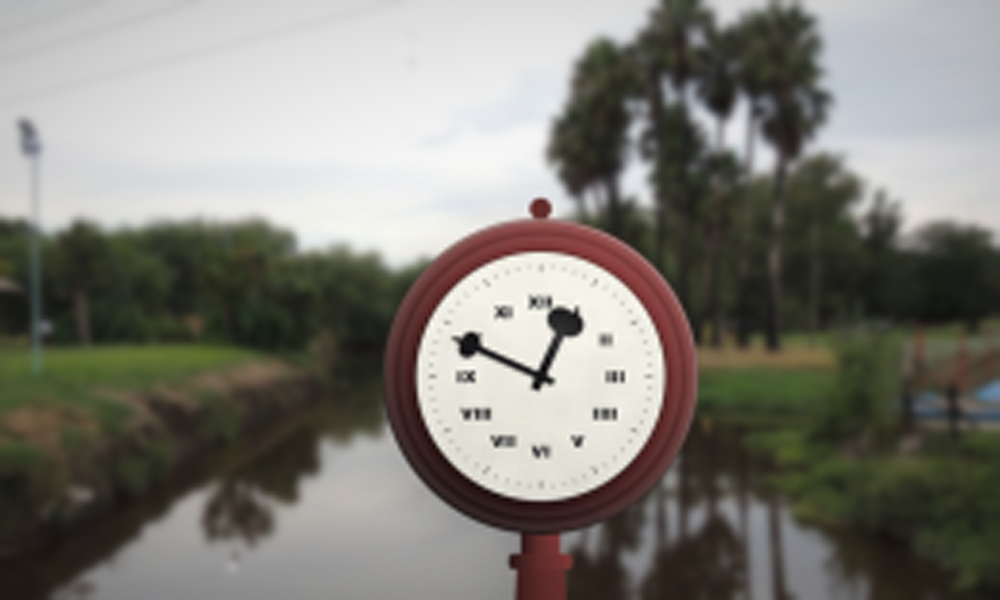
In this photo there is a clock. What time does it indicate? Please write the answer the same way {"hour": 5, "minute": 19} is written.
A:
{"hour": 12, "minute": 49}
